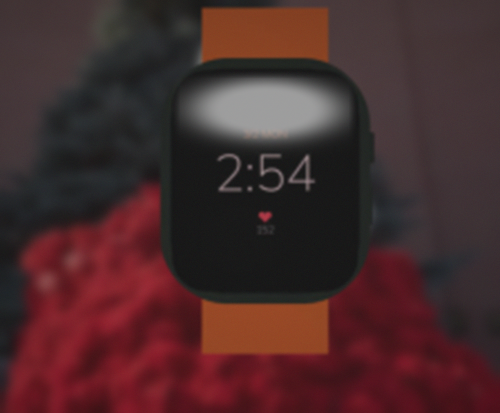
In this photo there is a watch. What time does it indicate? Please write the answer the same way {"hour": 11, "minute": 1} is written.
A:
{"hour": 2, "minute": 54}
